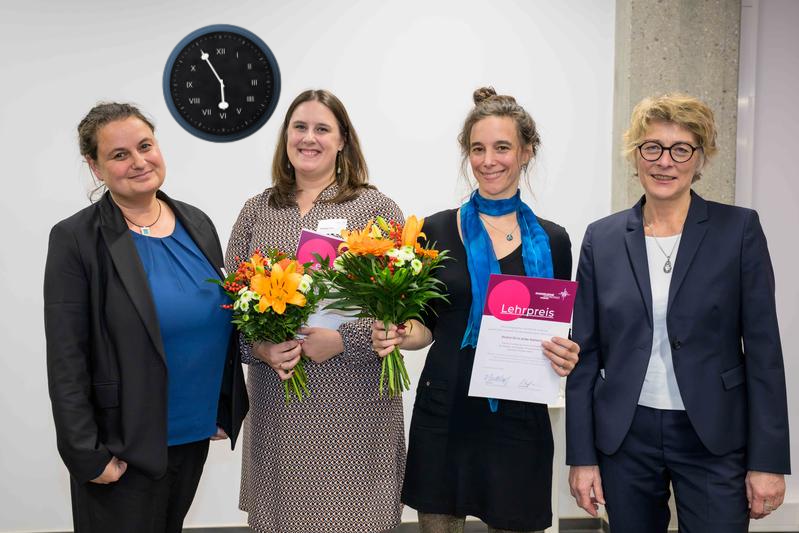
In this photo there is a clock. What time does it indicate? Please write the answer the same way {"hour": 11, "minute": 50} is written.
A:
{"hour": 5, "minute": 55}
